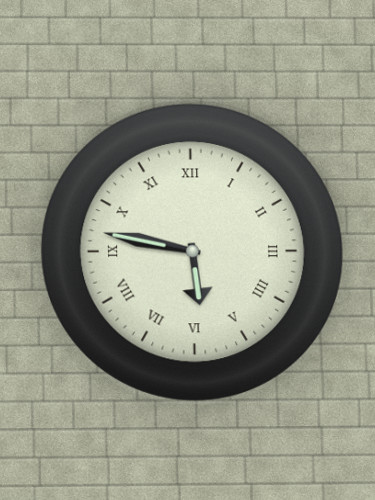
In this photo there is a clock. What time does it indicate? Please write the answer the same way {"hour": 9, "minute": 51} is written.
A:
{"hour": 5, "minute": 47}
